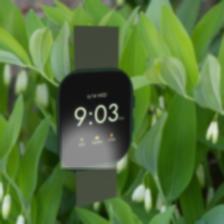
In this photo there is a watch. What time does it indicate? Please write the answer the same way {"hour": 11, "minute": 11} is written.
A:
{"hour": 9, "minute": 3}
